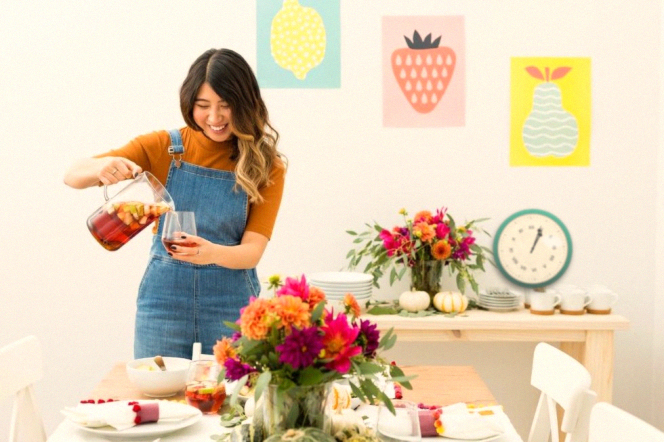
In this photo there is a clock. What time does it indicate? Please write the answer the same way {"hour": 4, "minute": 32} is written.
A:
{"hour": 1, "minute": 4}
